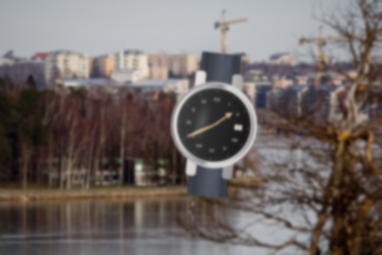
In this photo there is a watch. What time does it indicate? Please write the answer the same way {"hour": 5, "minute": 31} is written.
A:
{"hour": 1, "minute": 40}
